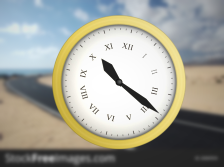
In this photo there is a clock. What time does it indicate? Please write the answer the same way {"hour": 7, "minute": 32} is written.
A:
{"hour": 10, "minute": 19}
